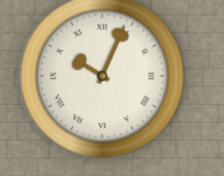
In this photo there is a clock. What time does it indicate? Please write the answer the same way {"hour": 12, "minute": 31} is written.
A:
{"hour": 10, "minute": 4}
